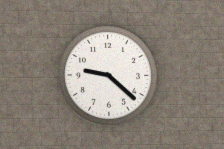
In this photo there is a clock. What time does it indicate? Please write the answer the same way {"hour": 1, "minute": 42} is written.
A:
{"hour": 9, "minute": 22}
